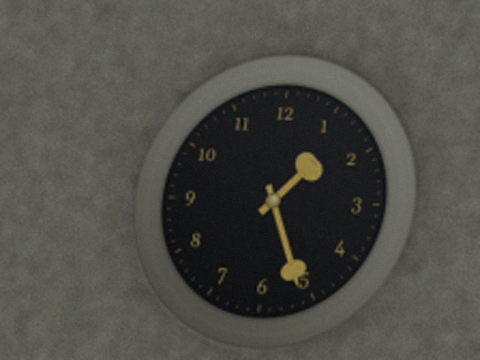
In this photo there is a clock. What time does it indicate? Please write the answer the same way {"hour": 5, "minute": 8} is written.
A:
{"hour": 1, "minute": 26}
